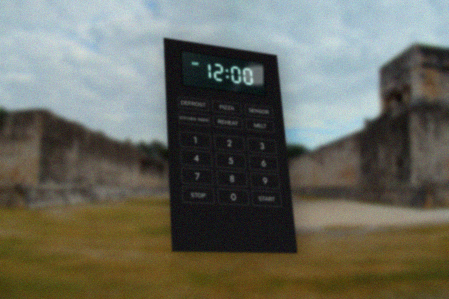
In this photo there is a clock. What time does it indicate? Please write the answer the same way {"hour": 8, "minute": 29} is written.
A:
{"hour": 12, "minute": 0}
